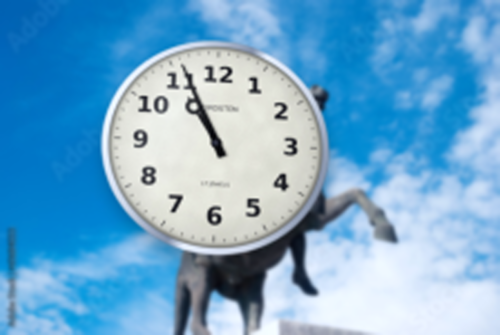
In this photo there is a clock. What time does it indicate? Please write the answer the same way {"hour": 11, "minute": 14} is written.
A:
{"hour": 10, "minute": 56}
